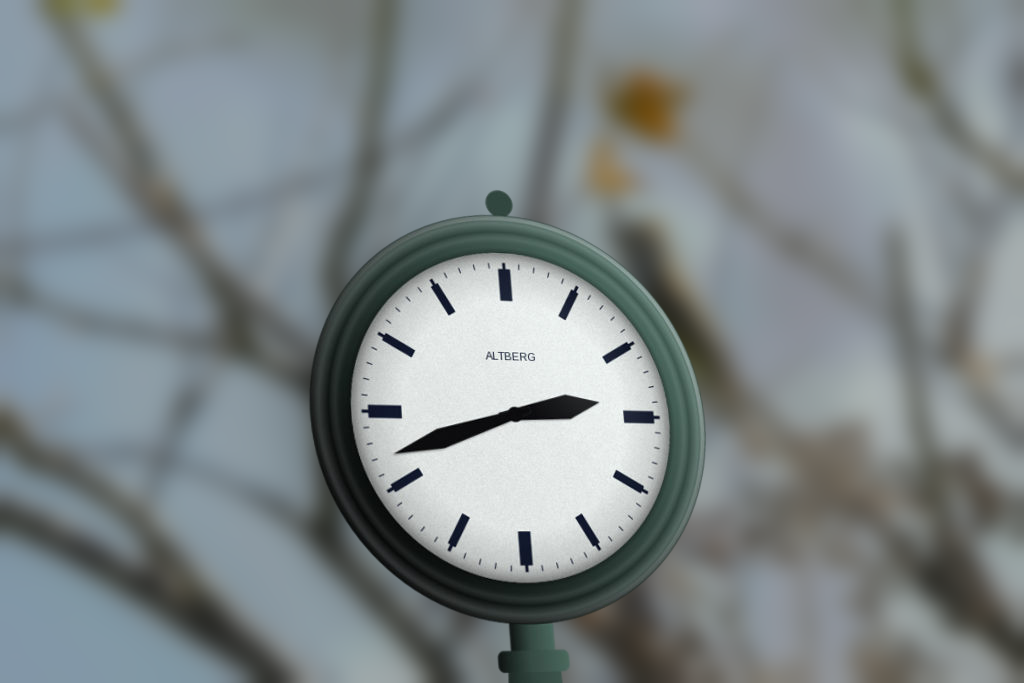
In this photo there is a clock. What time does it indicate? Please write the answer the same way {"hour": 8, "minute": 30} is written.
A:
{"hour": 2, "minute": 42}
